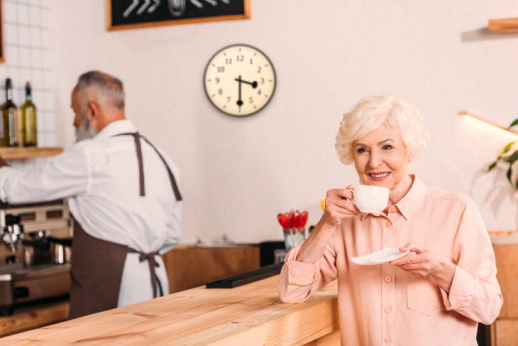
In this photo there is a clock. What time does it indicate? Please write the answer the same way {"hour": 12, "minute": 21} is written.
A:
{"hour": 3, "minute": 30}
